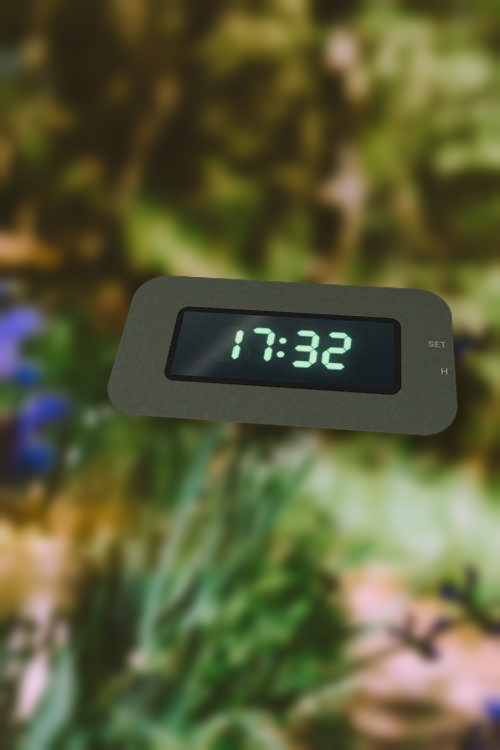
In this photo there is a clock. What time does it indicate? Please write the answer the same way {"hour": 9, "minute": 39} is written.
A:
{"hour": 17, "minute": 32}
